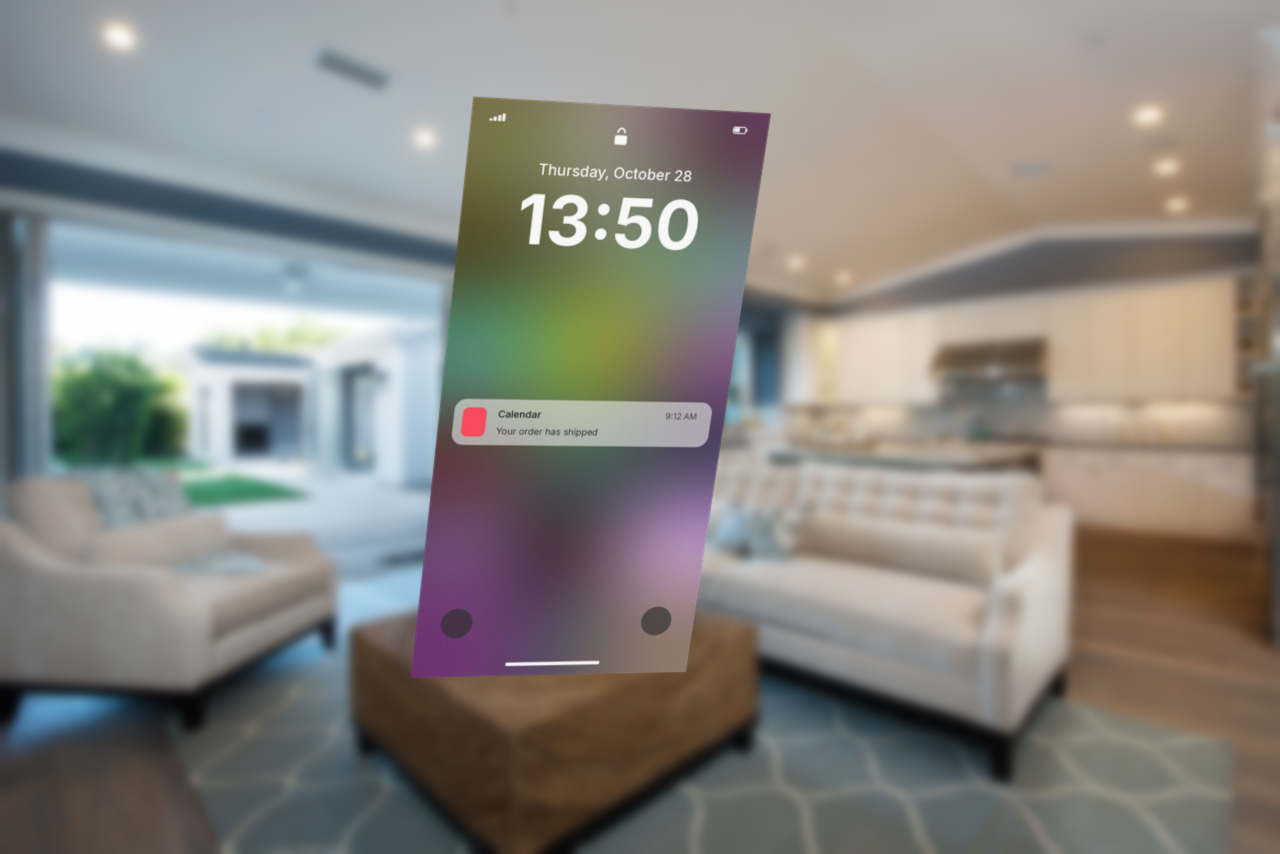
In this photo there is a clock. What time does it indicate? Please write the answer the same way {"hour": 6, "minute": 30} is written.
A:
{"hour": 13, "minute": 50}
